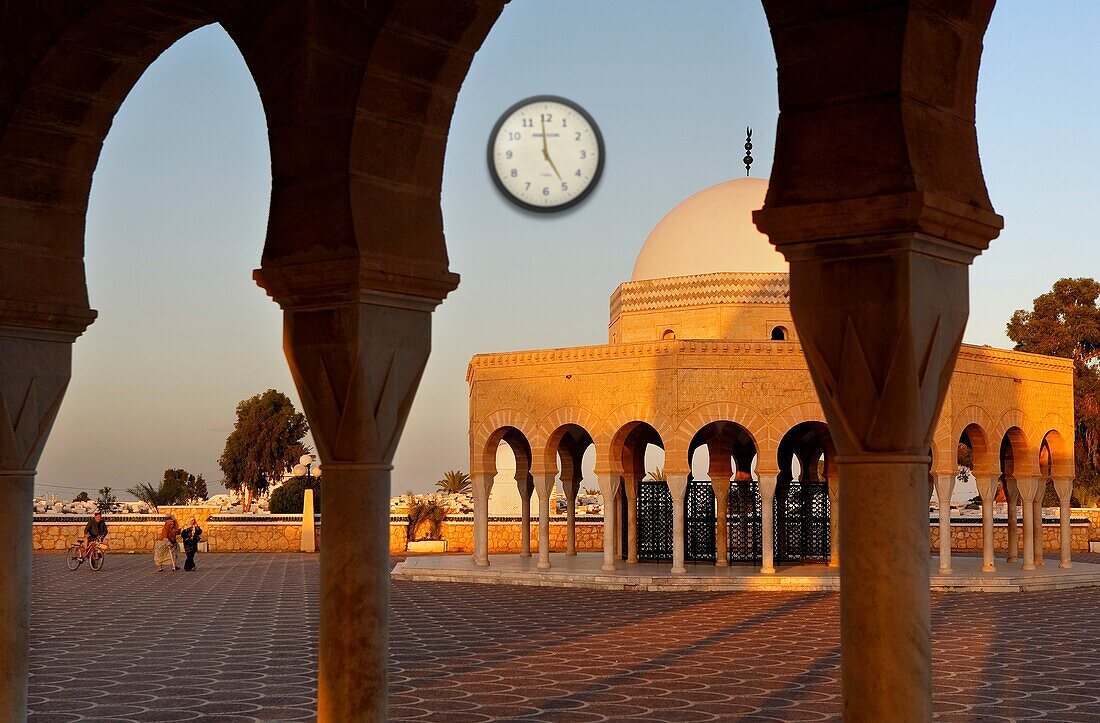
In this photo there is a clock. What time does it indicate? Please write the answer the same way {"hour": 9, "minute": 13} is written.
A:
{"hour": 4, "minute": 59}
